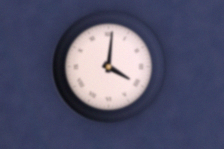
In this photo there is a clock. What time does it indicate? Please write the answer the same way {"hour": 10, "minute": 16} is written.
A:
{"hour": 4, "minute": 1}
